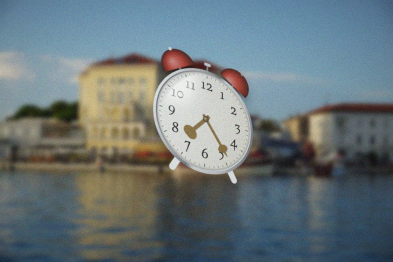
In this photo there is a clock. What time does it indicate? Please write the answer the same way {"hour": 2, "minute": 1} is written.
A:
{"hour": 7, "minute": 24}
